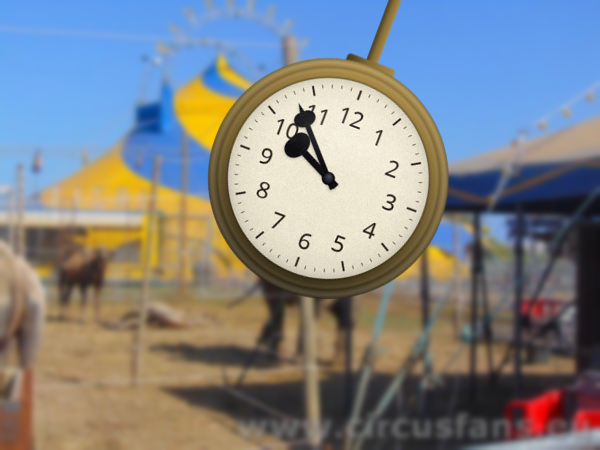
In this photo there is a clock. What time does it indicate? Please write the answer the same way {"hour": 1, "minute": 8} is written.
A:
{"hour": 9, "minute": 53}
